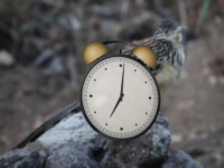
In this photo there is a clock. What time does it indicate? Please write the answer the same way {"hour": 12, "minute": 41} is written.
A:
{"hour": 7, "minute": 1}
